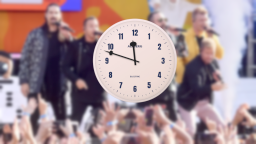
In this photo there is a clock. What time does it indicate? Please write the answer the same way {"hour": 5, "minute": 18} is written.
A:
{"hour": 11, "minute": 48}
